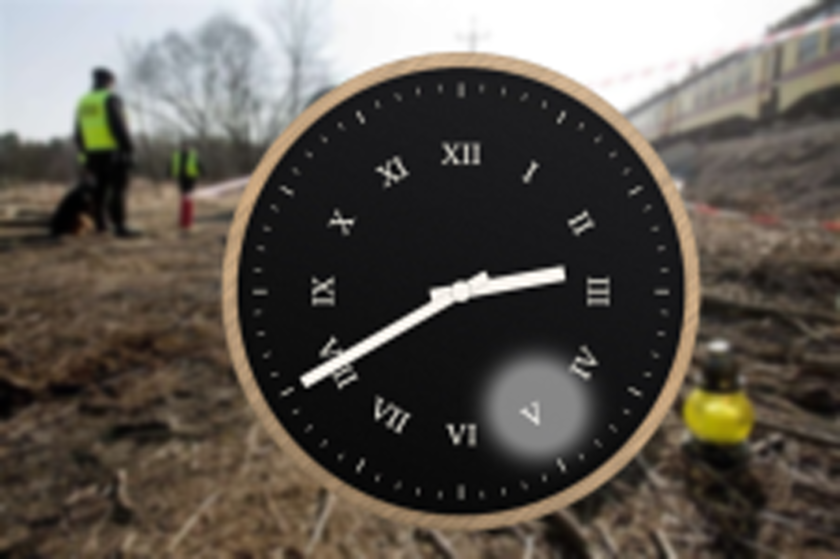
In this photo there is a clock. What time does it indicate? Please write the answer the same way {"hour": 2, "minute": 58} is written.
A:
{"hour": 2, "minute": 40}
